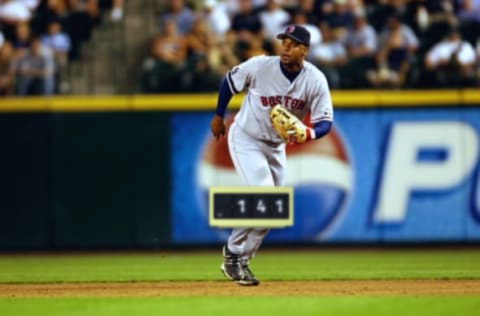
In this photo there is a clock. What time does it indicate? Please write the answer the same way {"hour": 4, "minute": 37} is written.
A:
{"hour": 1, "minute": 41}
